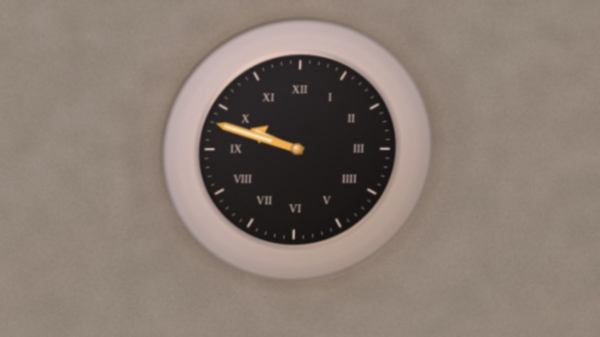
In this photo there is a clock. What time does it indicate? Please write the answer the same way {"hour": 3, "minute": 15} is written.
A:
{"hour": 9, "minute": 48}
